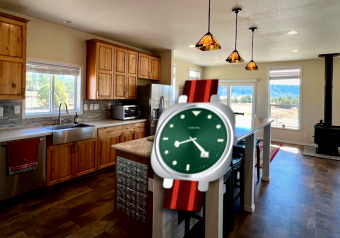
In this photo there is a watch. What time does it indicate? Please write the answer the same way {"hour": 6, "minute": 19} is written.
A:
{"hour": 8, "minute": 22}
